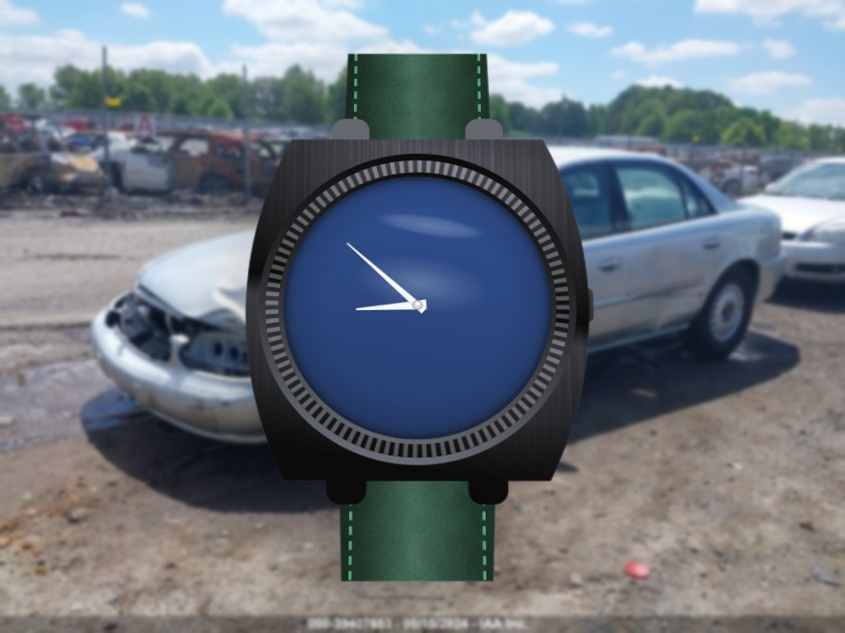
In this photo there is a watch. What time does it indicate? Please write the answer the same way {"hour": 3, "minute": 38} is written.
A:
{"hour": 8, "minute": 52}
